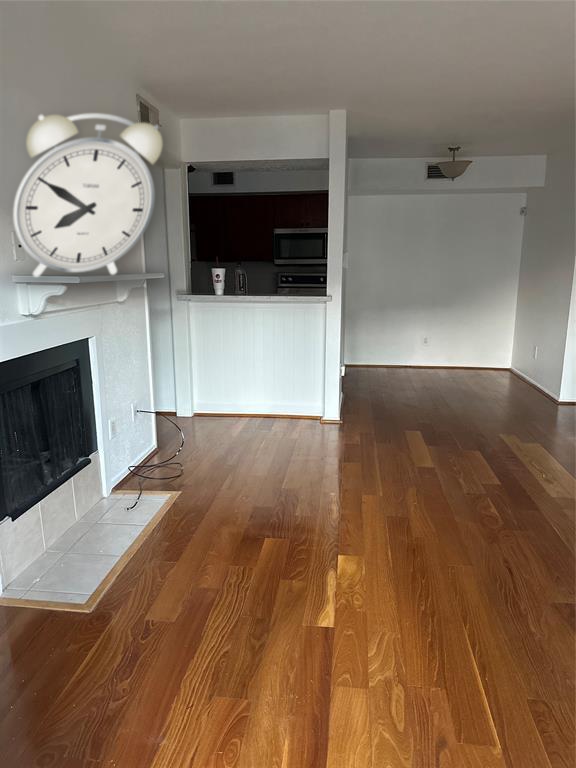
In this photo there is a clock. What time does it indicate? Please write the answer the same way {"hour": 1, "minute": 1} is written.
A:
{"hour": 7, "minute": 50}
